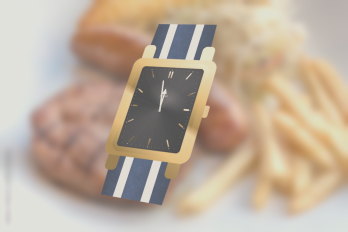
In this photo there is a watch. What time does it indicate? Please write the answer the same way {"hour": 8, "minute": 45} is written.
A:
{"hour": 11, "minute": 58}
